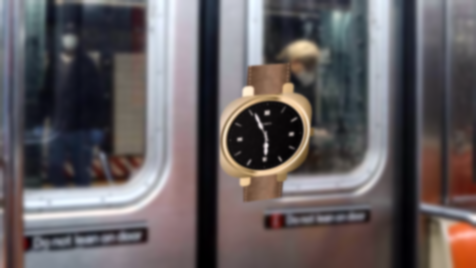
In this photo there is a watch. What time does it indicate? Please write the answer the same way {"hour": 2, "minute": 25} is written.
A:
{"hour": 5, "minute": 56}
